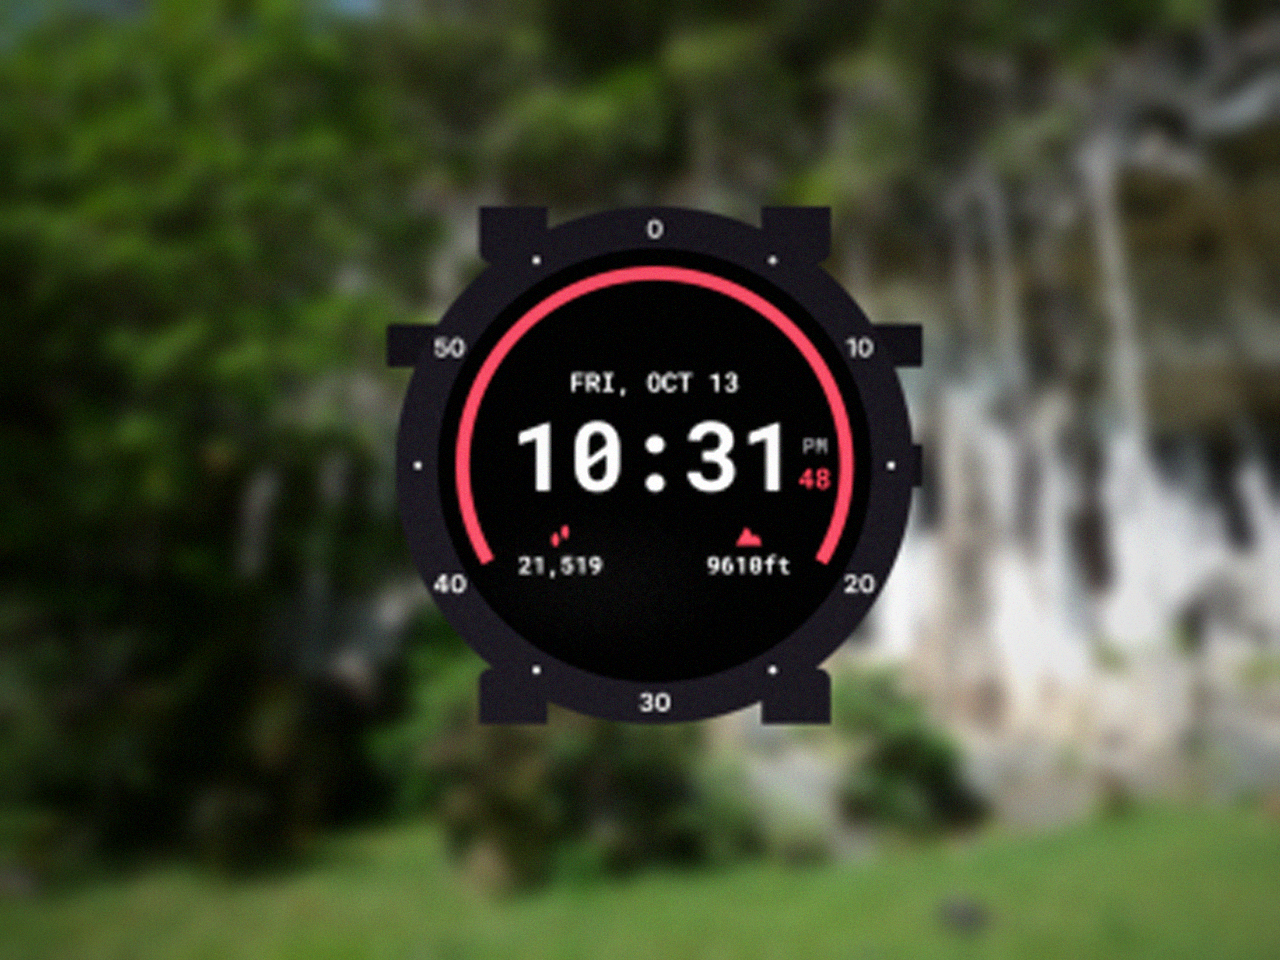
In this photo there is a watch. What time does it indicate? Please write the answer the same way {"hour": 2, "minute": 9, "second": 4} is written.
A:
{"hour": 10, "minute": 31, "second": 48}
